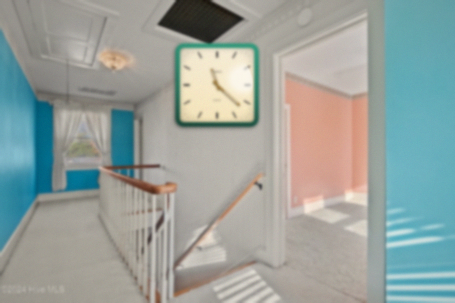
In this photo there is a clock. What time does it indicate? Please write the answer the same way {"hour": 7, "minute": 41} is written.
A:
{"hour": 11, "minute": 22}
